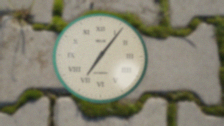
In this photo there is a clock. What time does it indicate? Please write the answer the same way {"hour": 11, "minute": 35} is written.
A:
{"hour": 7, "minute": 6}
